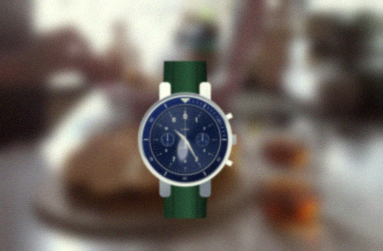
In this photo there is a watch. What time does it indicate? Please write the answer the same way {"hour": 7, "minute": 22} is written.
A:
{"hour": 10, "minute": 25}
